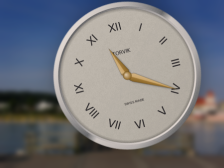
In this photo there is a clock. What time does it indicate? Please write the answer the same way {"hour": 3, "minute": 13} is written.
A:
{"hour": 11, "minute": 20}
